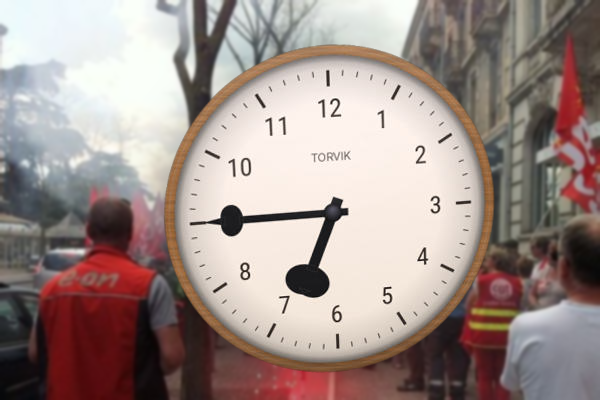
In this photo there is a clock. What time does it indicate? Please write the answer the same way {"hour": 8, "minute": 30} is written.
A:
{"hour": 6, "minute": 45}
